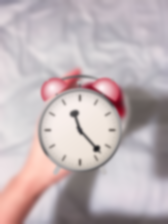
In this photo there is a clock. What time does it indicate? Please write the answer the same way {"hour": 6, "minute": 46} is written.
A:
{"hour": 11, "minute": 23}
